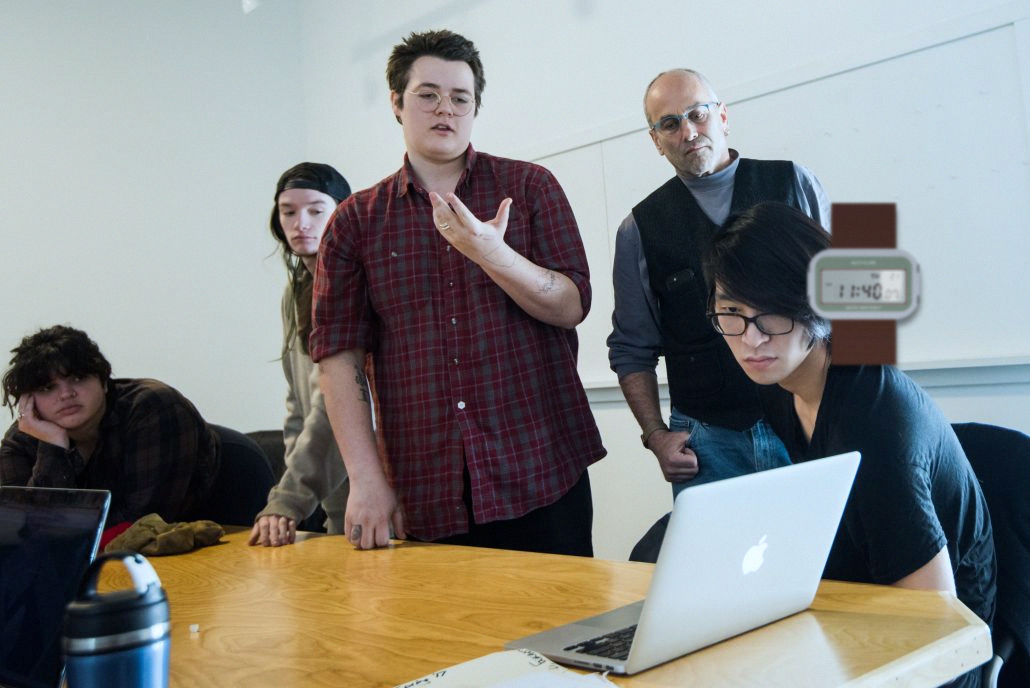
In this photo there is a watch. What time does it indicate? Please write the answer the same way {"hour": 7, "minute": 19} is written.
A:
{"hour": 11, "minute": 40}
